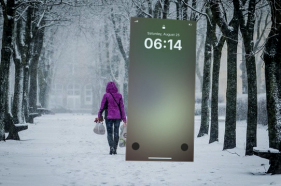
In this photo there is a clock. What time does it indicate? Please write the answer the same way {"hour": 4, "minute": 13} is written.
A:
{"hour": 6, "minute": 14}
